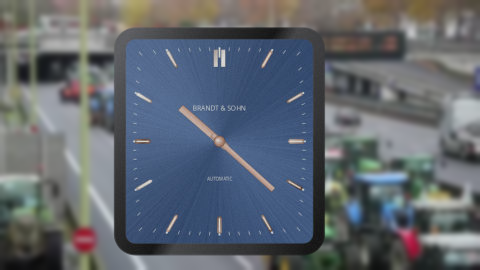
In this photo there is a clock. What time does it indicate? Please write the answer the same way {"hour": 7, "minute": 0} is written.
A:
{"hour": 10, "minute": 22}
